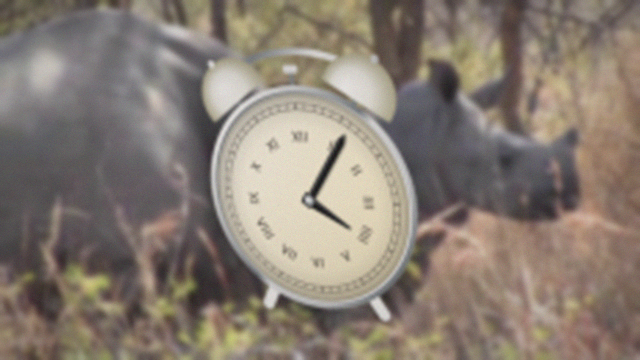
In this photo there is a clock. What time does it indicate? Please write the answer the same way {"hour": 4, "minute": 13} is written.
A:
{"hour": 4, "minute": 6}
